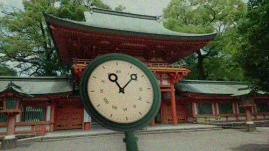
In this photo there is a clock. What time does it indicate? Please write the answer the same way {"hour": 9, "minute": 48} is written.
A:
{"hour": 11, "minute": 8}
